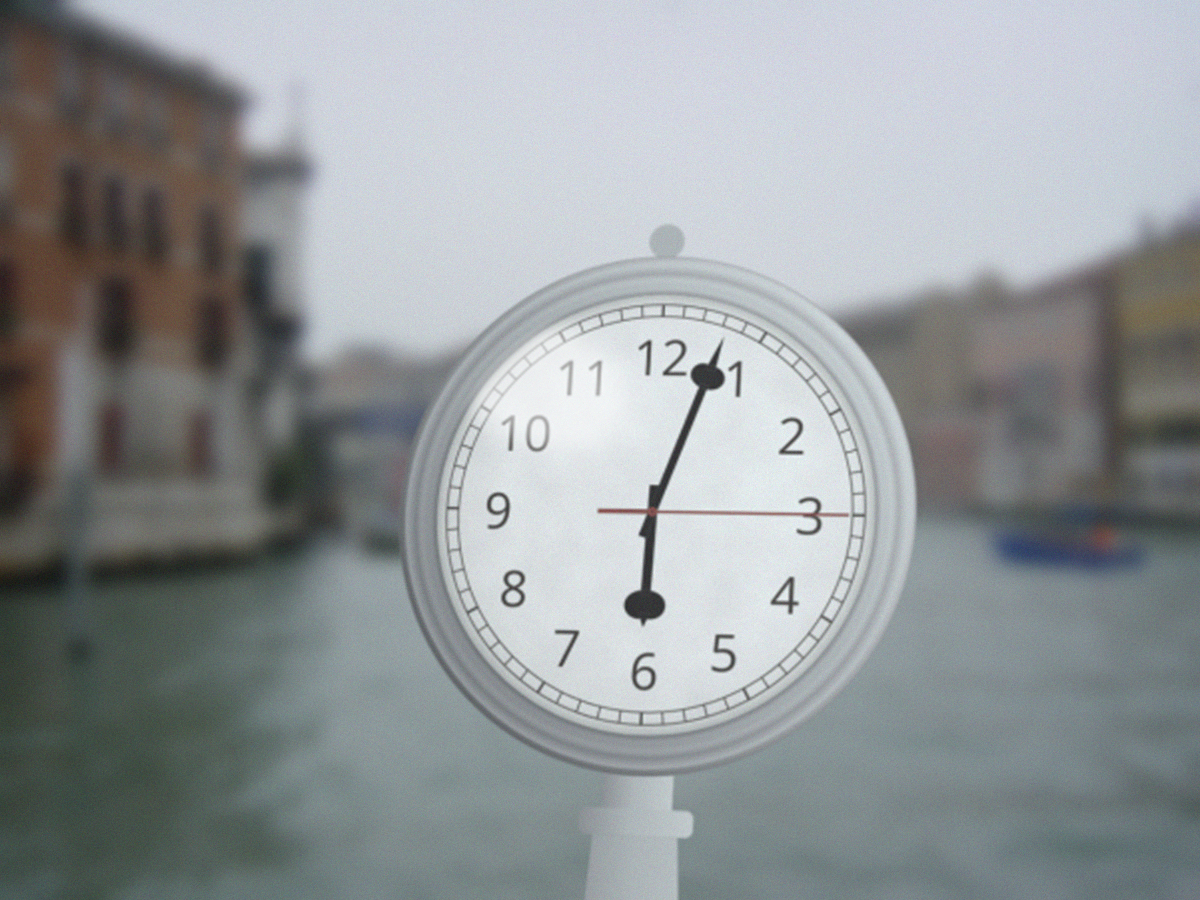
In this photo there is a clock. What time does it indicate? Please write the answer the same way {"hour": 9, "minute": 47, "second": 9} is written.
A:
{"hour": 6, "minute": 3, "second": 15}
